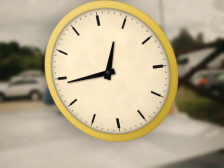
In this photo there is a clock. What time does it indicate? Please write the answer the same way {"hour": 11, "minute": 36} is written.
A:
{"hour": 12, "minute": 44}
